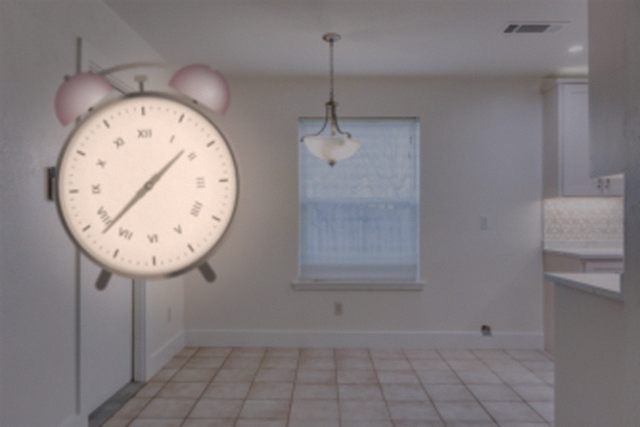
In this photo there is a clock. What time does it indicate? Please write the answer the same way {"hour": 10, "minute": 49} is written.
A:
{"hour": 1, "minute": 38}
